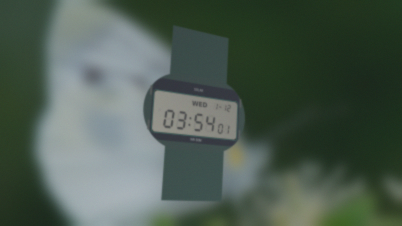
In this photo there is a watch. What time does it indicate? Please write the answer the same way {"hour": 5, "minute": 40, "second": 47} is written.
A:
{"hour": 3, "minute": 54, "second": 1}
